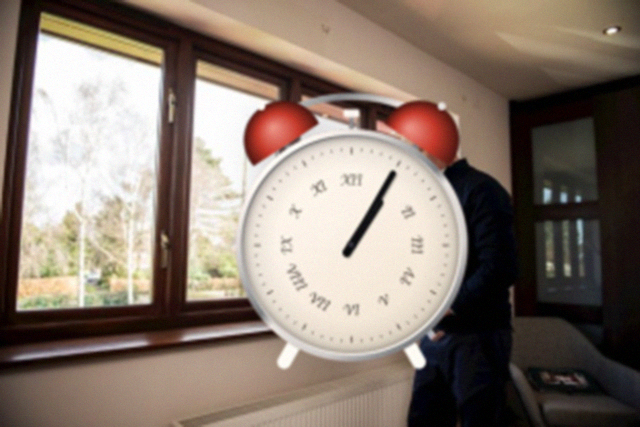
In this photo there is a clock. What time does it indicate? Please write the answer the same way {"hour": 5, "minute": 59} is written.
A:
{"hour": 1, "minute": 5}
